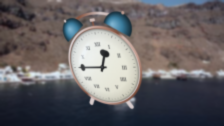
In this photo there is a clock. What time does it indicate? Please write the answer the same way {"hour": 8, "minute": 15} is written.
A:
{"hour": 12, "minute": 45}
